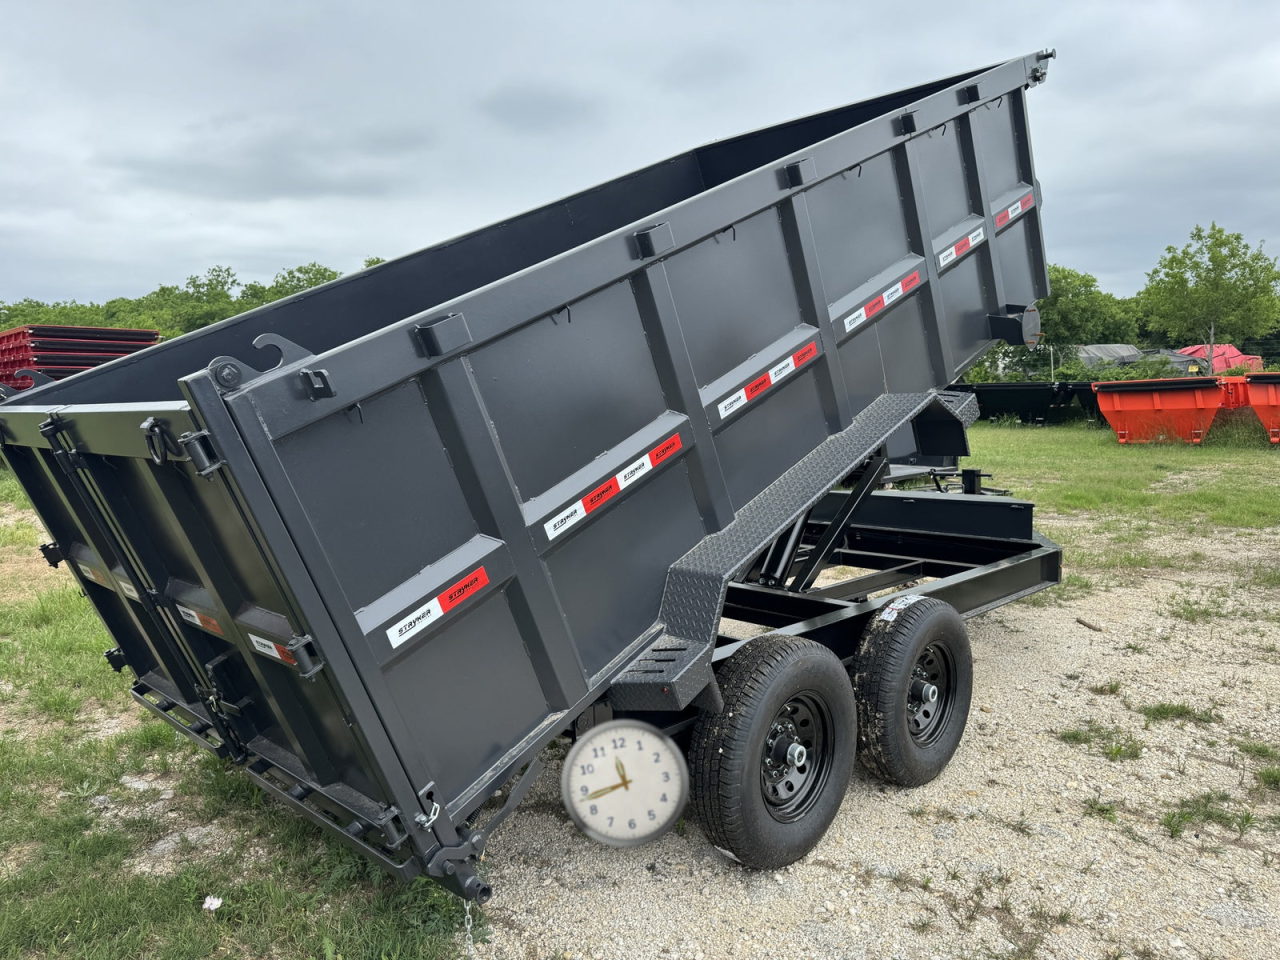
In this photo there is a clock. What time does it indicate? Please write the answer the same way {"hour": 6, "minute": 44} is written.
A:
{"hour": 11, "minute": 43}
